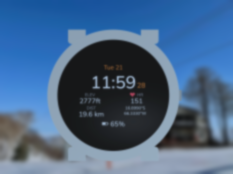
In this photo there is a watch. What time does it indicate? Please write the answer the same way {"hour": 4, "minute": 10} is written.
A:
{"hour": 11, "minute": 59}
